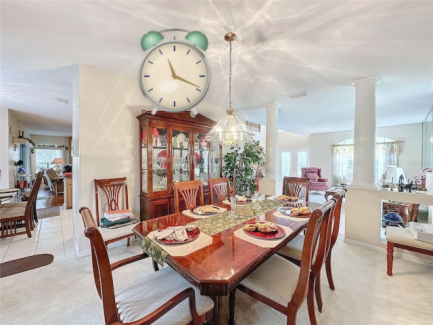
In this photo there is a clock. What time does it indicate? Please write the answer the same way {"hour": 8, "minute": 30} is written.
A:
{"hour": 11, "minute": 19}
